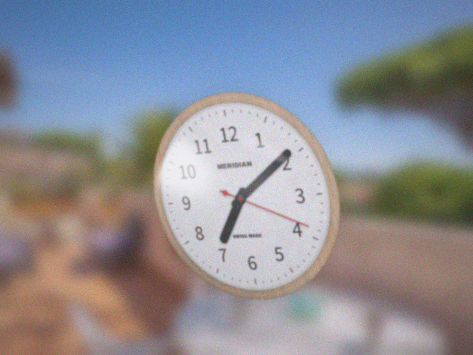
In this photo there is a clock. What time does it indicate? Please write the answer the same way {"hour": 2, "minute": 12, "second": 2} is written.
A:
{"hour": 7, "minute": 9, "second": 19}
